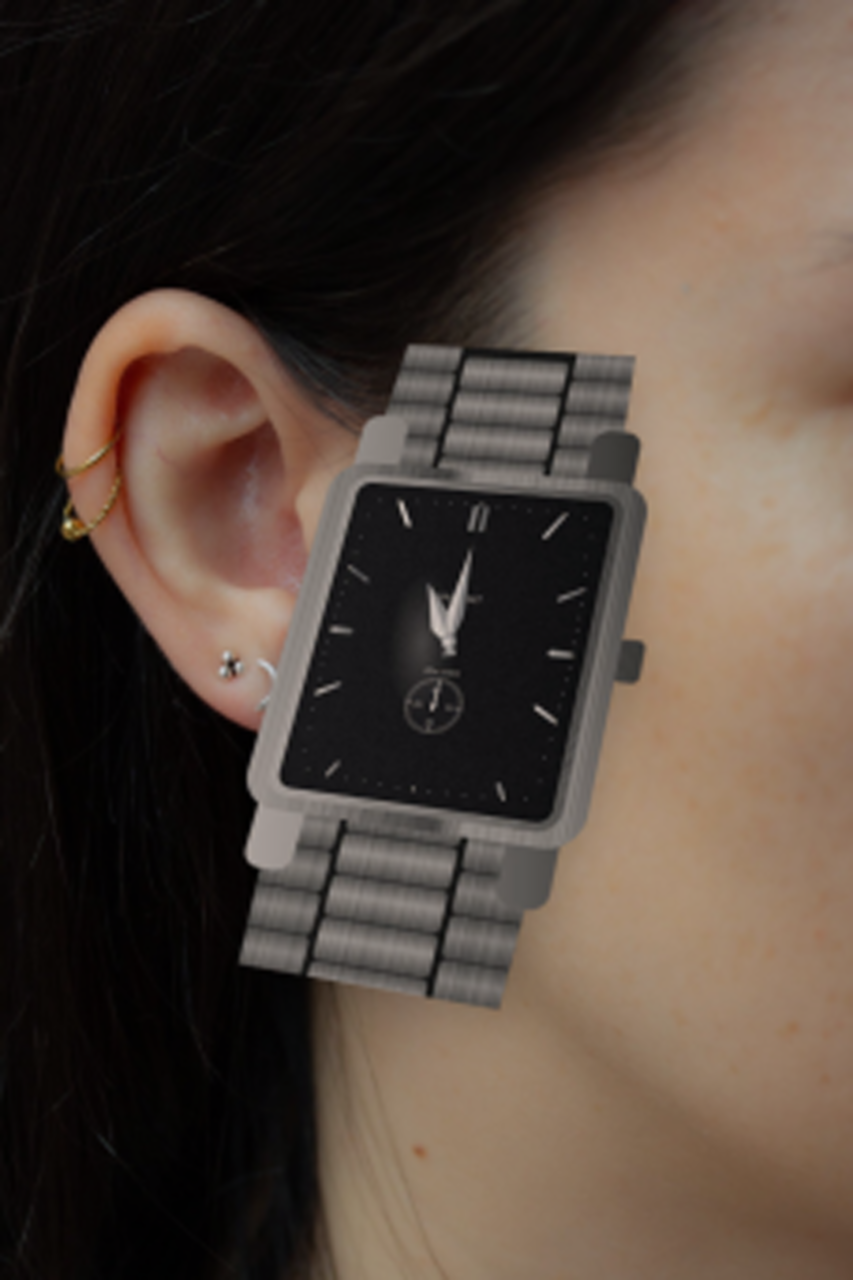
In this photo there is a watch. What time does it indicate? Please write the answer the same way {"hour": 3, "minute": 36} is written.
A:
{"hour": 11, "minute": 0}
